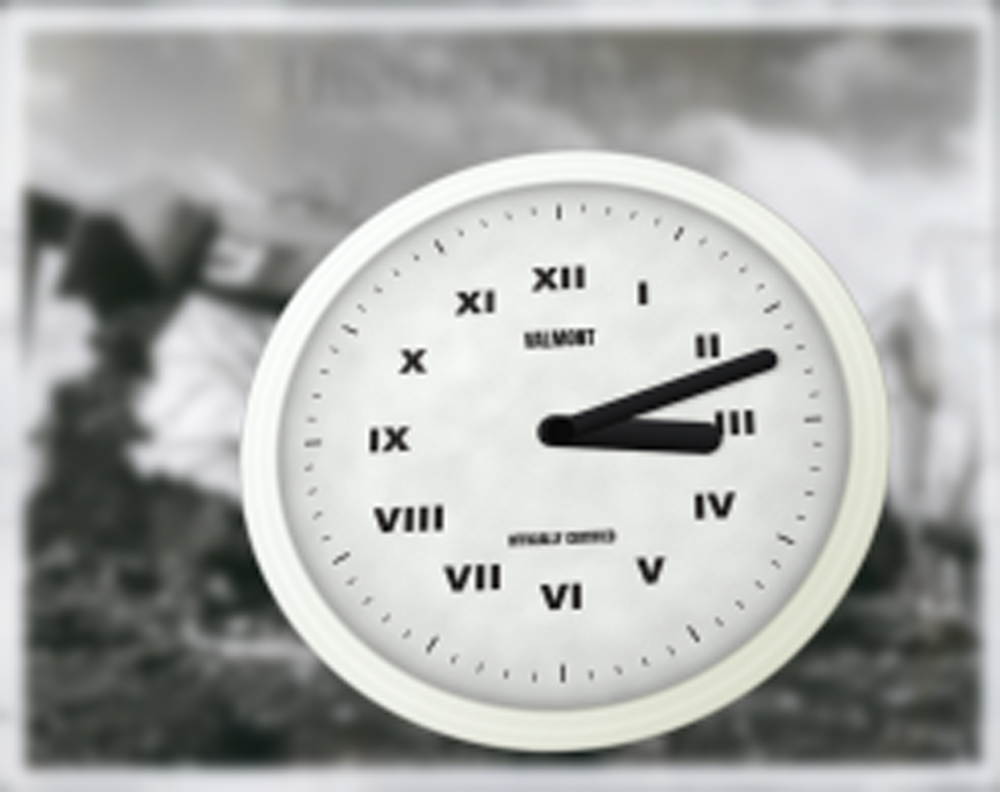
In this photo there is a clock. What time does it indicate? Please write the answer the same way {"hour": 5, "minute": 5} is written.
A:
{"hour": 3, "minute": 12}
